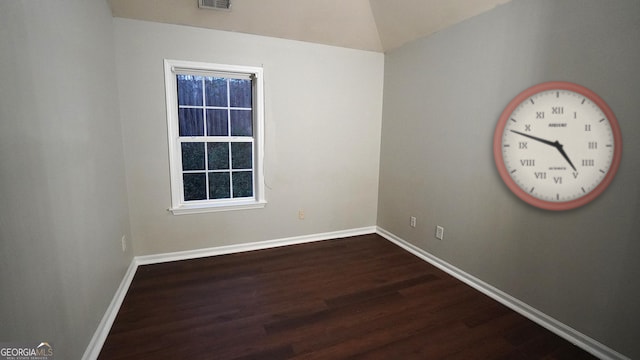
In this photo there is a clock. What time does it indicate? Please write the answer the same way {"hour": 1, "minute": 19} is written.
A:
{"hour": 4, "minute": 48}
